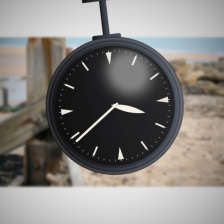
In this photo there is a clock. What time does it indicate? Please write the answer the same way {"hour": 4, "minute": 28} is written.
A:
{"hour": 3, "minute": 39}
